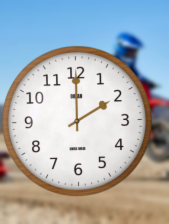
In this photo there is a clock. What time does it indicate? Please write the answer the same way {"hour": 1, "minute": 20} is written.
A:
{"hour": 2, "minute": 0}
